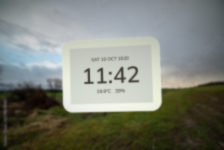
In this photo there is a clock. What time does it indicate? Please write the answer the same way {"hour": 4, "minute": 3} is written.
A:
{"hour": 11, "minute": 42}
